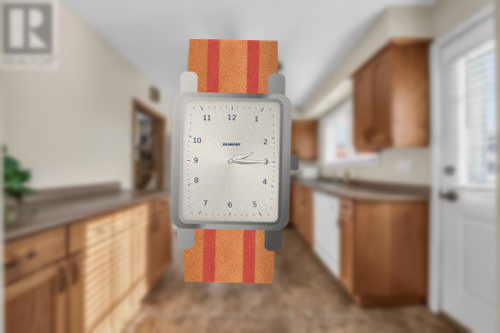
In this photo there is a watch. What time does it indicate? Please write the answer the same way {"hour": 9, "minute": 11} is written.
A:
{"hour": 2, "minute": 15}
